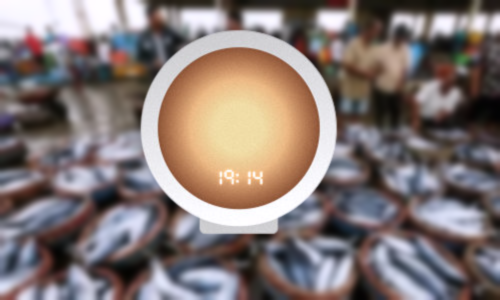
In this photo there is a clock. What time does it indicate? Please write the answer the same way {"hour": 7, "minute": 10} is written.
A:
{"hour": 19, "minute": 14}
